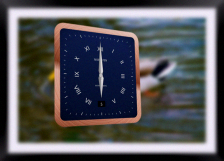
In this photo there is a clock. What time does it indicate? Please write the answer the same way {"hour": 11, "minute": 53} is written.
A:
{"hour": 6, "minute": 0}
